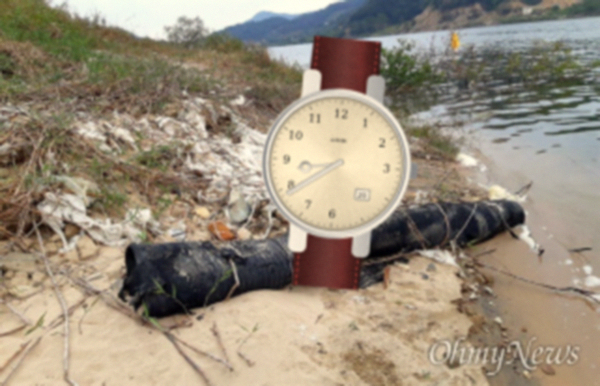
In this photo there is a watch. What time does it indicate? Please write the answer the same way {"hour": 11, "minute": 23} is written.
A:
{"hour": 8, "minute": 39}
